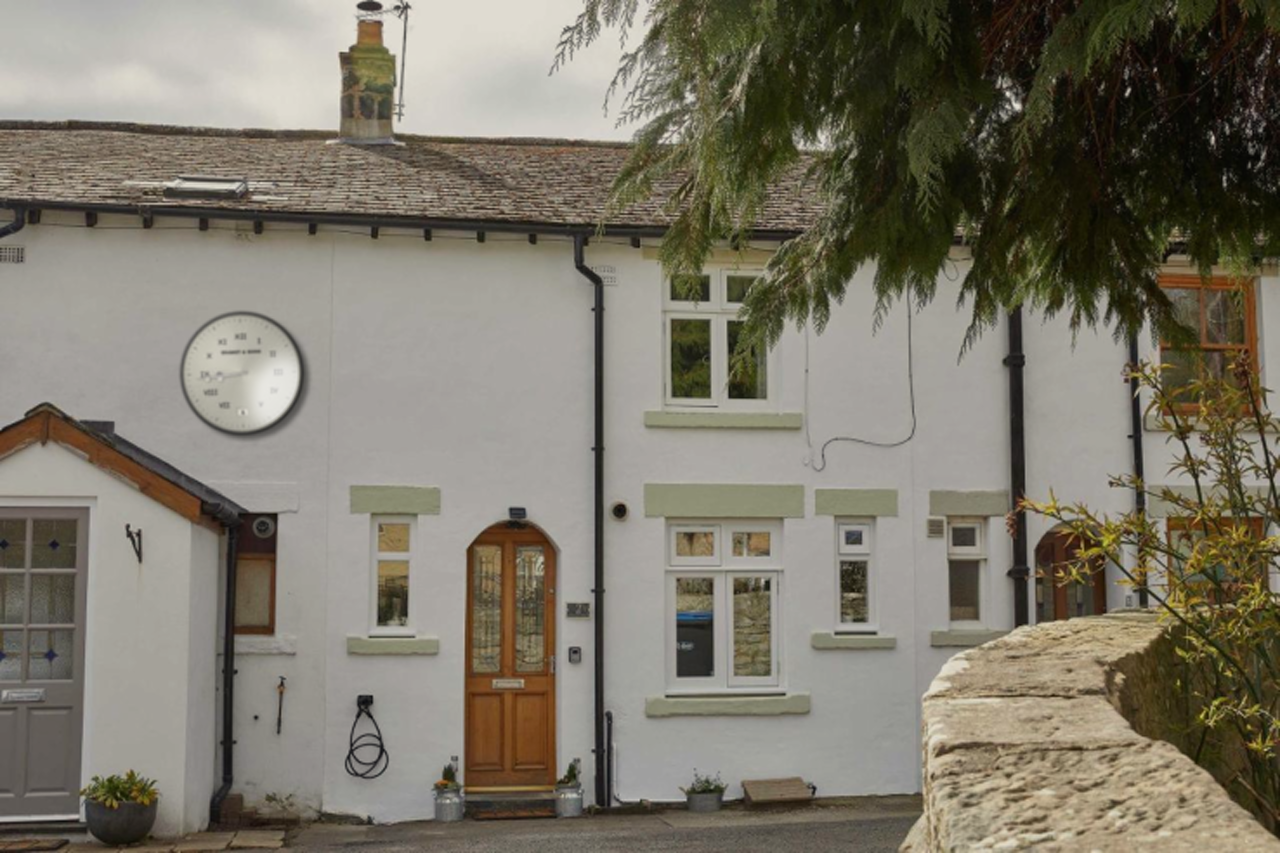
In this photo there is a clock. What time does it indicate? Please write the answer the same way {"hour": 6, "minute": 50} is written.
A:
{"hour": 8, "minute": 44}
